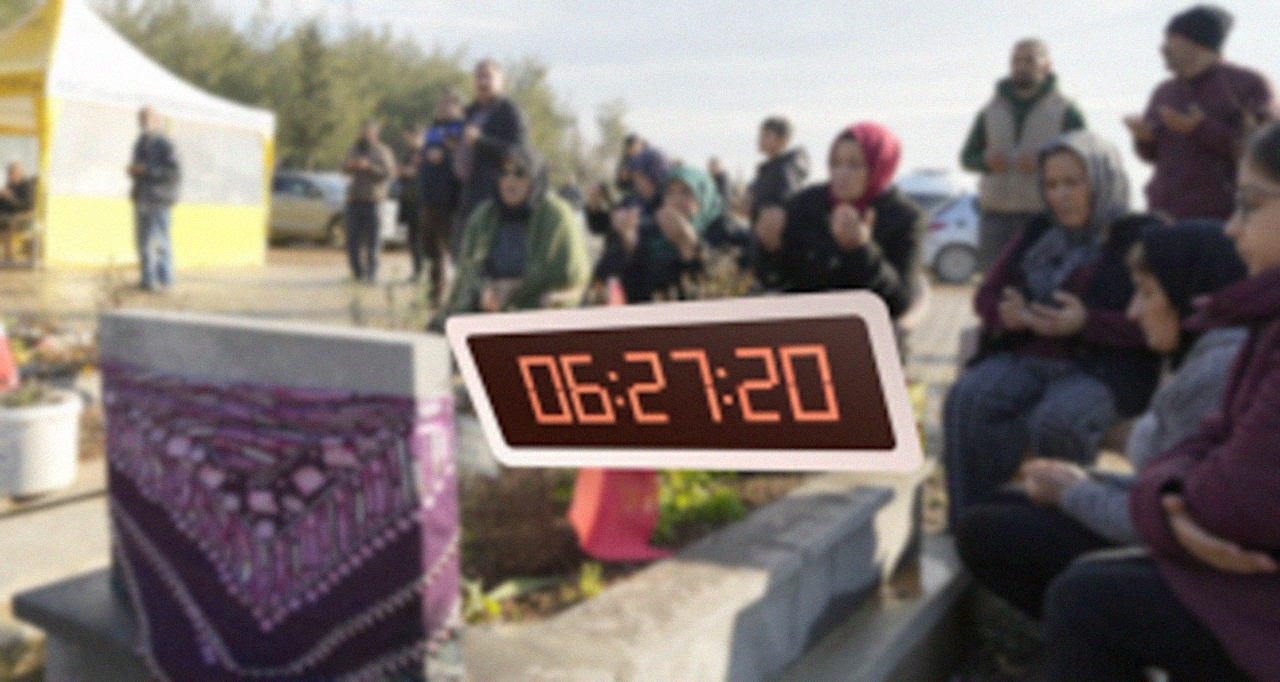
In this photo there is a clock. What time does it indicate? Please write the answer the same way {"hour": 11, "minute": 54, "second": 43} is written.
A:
{"hour": 6, "minute": 27, "second": 20}
